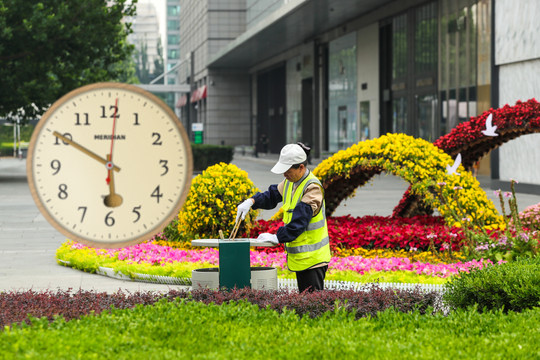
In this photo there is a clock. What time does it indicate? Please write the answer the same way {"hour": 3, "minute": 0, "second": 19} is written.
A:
{"hour": 5, "minute": 50, "second": 1}
